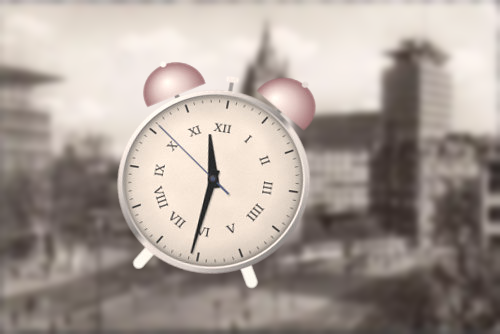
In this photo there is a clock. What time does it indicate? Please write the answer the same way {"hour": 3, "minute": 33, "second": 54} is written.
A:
{"hour": 11, "minute": 30, "second": 51}
